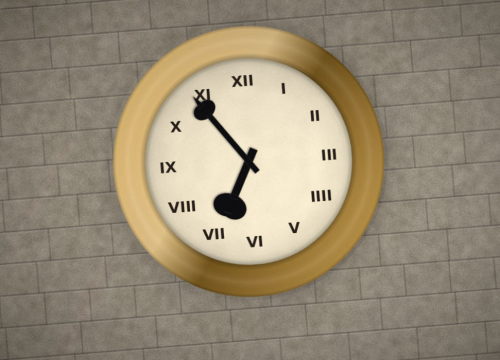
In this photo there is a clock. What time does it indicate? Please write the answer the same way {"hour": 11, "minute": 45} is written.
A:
{"hour": 6, "minute": 54}
